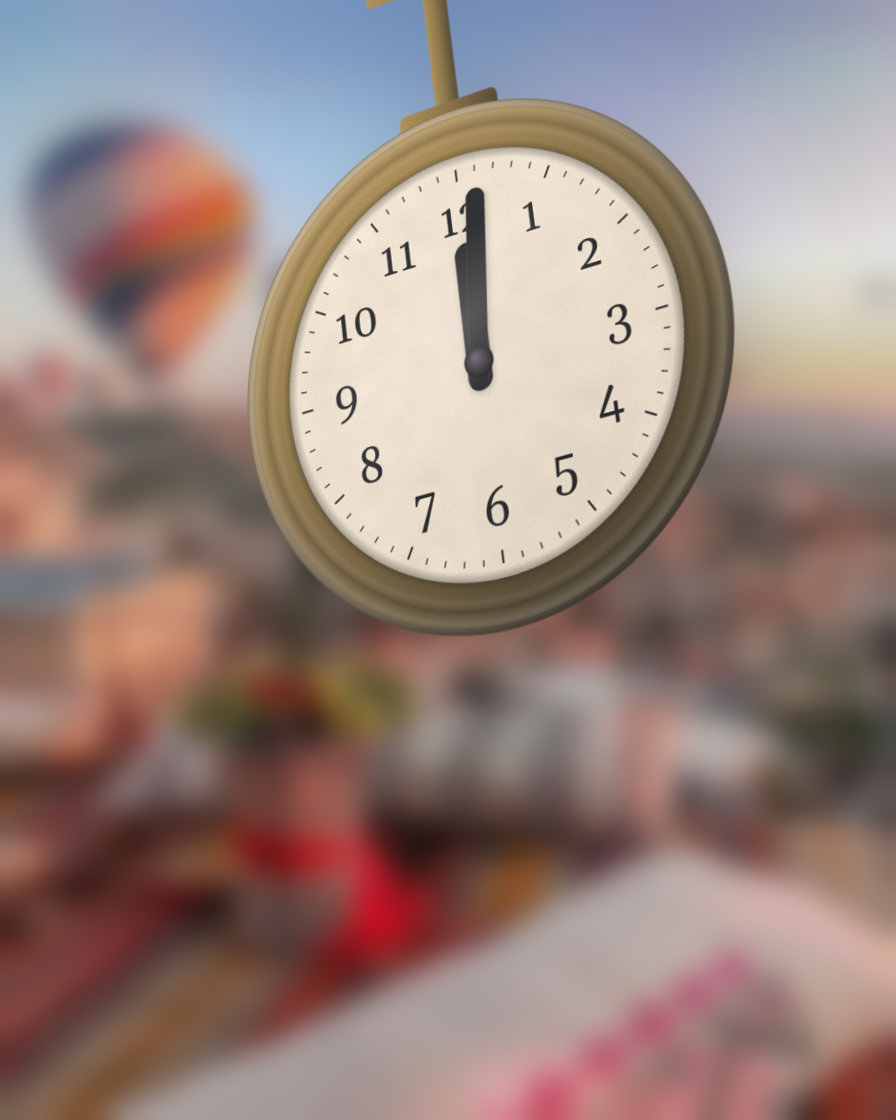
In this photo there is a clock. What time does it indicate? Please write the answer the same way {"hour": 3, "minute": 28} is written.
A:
{"hour": 12, "minute": 1}
